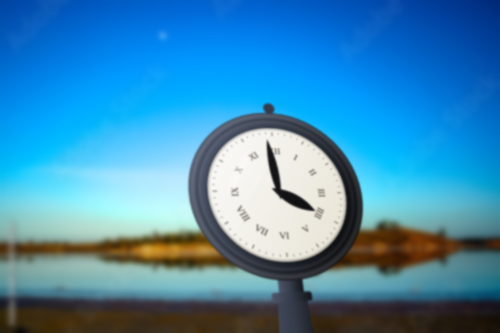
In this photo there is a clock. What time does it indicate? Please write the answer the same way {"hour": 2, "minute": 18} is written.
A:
{"hour": 3, "minute": 59}
